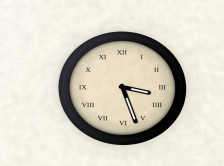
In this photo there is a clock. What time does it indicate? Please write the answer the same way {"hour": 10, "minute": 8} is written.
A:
{"hour": 3, "minute": 27}
